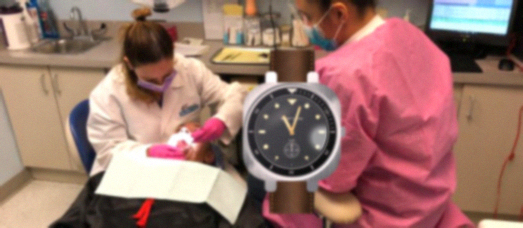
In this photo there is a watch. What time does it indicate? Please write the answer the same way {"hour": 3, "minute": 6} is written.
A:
{"hour": 11, "minute": 3}
